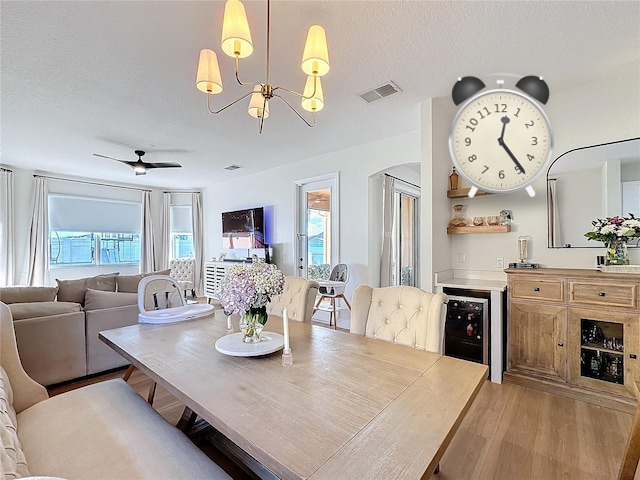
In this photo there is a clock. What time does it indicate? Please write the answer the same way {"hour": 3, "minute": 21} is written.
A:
{"hour": 12, "minute": 24}
